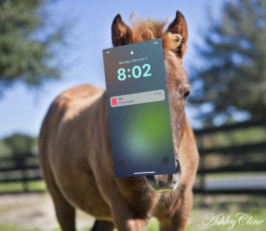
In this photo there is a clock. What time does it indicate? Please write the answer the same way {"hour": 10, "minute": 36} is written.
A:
{"hour": 8, "minute": 2}
